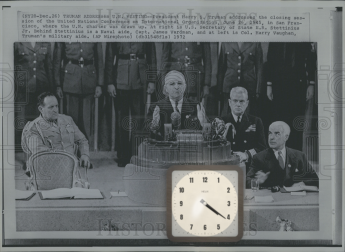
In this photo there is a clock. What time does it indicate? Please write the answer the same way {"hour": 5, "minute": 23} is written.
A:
{"hour": 4, "minute": 21}
